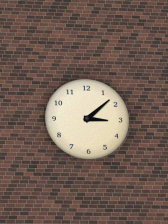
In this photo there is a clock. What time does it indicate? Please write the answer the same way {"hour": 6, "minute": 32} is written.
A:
{"hour": 3, "minute": 8}
